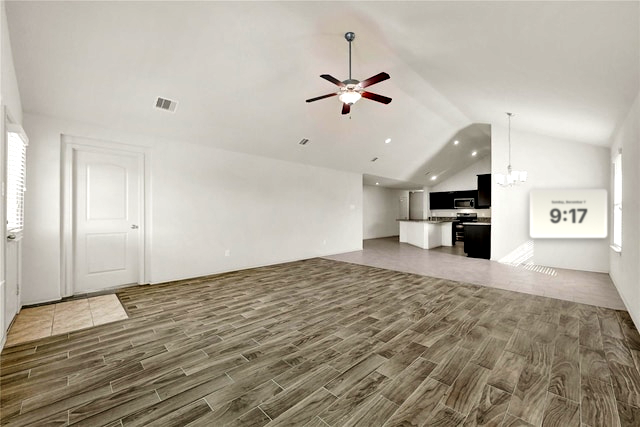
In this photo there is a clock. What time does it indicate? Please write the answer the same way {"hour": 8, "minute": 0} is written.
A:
{"hour": 9, "minute": 17}
